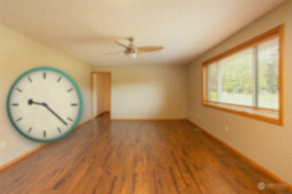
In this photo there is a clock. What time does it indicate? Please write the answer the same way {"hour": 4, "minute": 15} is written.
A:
{"hour": 9, "minute": 22}
